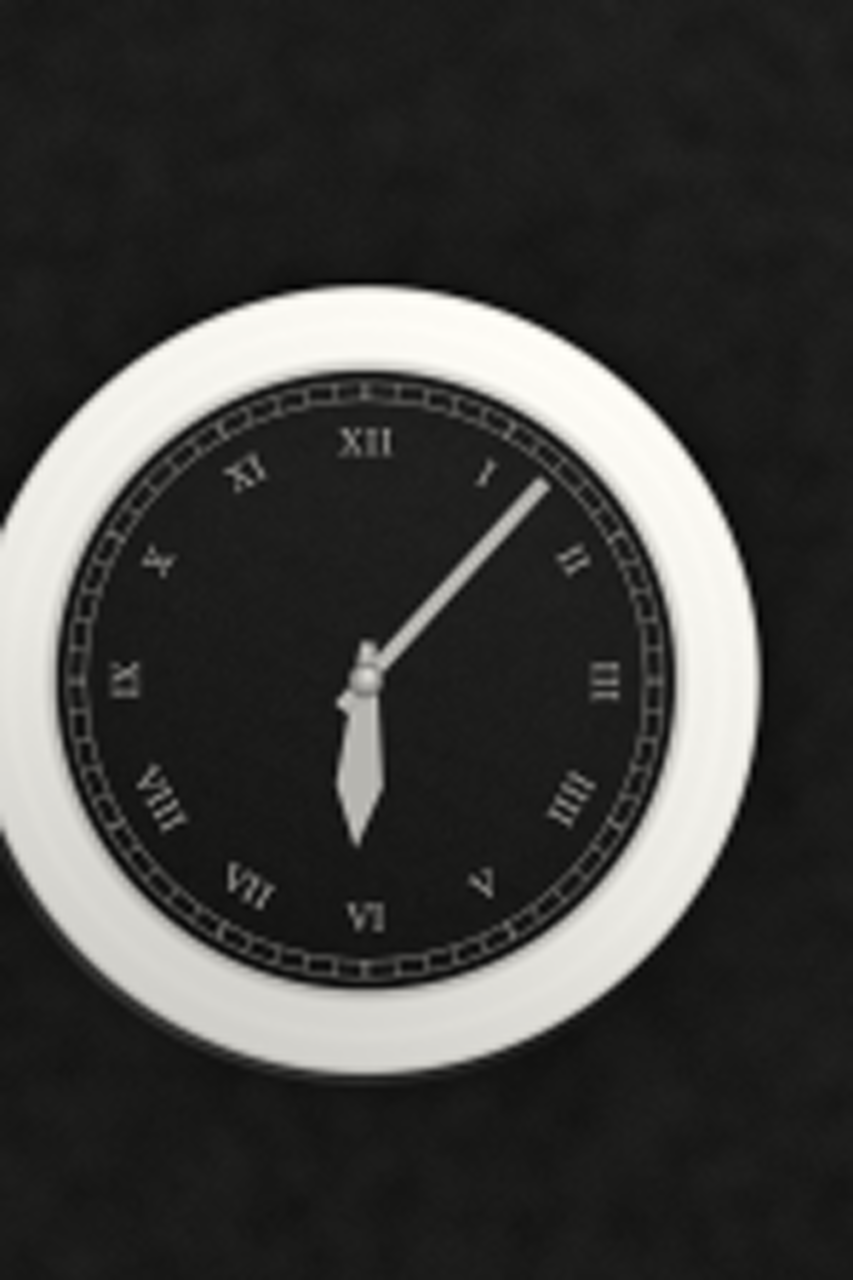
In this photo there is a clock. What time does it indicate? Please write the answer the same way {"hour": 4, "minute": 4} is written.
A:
{"hour": 6, "minute": 7}
